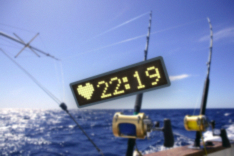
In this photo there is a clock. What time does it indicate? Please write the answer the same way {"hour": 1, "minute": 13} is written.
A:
{"hour": 22, "minute": 19}
